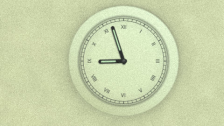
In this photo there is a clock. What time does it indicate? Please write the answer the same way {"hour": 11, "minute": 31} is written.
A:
{"hour": 8, "minute": 57}
